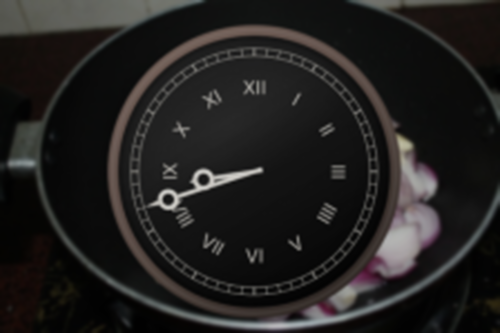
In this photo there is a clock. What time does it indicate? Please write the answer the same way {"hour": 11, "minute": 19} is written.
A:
{"hour": 8, "minute": 42}
